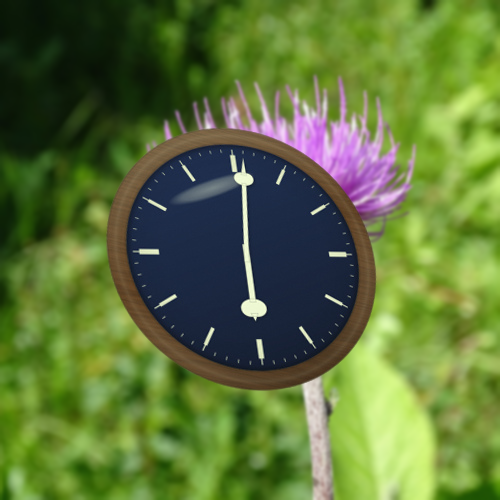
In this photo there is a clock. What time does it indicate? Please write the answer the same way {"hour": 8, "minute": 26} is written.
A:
{"hour": 6, "minute": 1}
